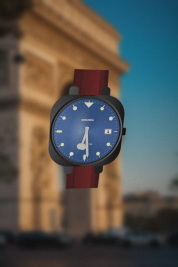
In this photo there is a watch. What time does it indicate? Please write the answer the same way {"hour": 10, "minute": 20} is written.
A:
{"hour": 6, "minute": 29}
